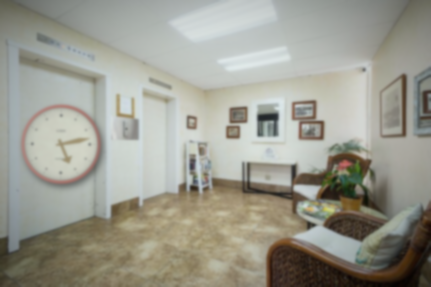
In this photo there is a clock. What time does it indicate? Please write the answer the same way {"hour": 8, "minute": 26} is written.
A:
{"hour": 5, "minute": 13}
